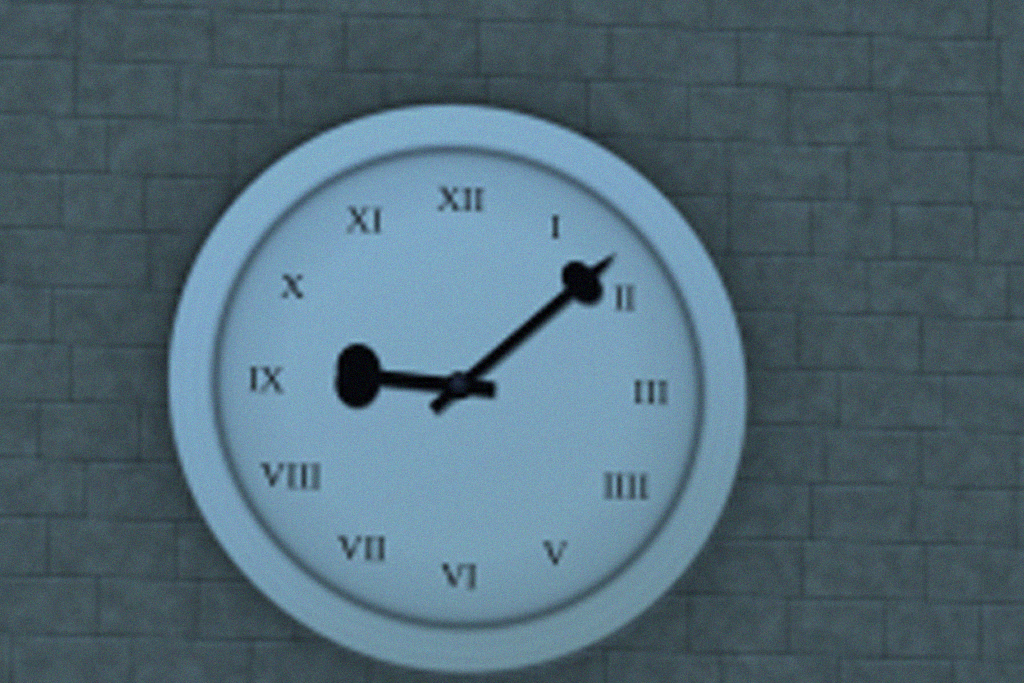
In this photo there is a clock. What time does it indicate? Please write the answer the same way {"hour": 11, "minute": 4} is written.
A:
{"hour": 9, "minute": 8}
